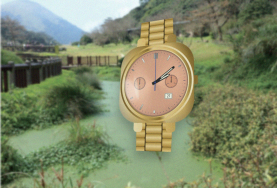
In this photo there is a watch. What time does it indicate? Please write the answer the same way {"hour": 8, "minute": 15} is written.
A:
{"hour": 2, "minute": 9}
